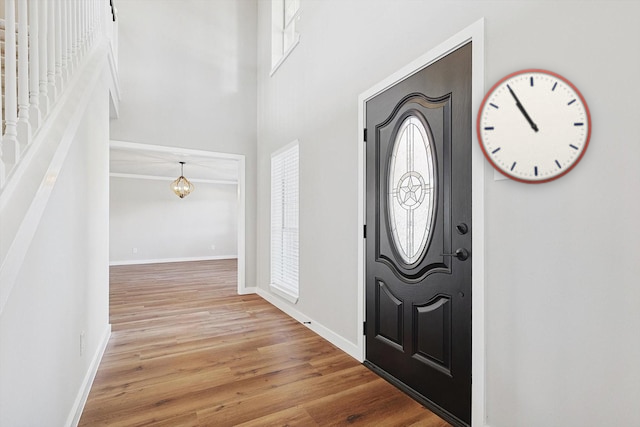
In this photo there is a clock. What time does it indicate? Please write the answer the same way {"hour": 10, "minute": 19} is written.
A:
{"hour": 10, "minute": 55}
